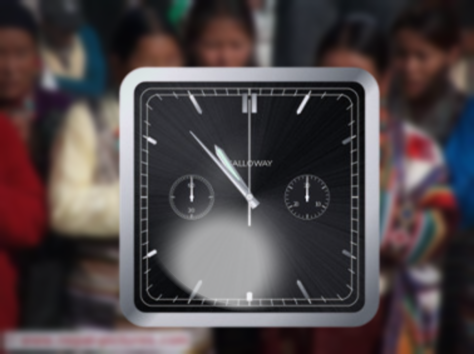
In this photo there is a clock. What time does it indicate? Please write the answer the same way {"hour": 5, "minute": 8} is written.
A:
{"hour": 10, "minute": 53}
